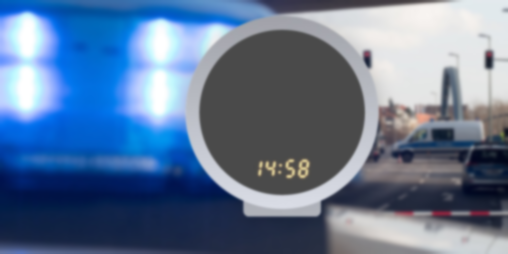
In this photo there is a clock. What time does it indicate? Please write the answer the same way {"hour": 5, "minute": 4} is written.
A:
{"hour": 14, "minute": 58}
